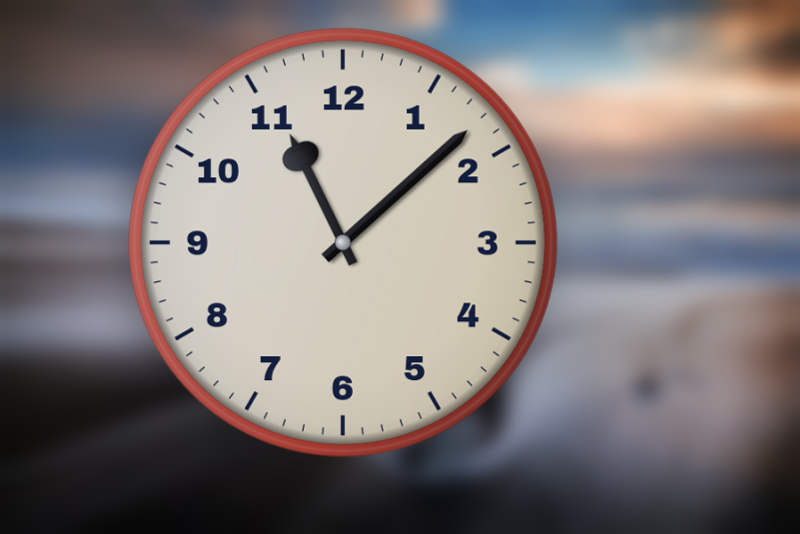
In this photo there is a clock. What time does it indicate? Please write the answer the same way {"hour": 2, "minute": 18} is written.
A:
{"hour": 11, "minute": 8}
